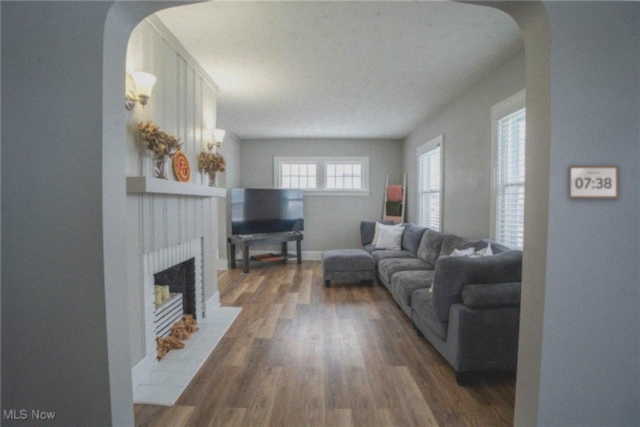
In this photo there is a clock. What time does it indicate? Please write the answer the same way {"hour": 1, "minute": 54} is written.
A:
{"hour": 7, "minute": 38}
